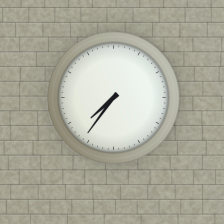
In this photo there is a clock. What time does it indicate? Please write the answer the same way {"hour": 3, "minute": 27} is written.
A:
{"hour": 7, "minute": 36}
